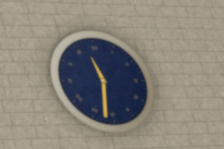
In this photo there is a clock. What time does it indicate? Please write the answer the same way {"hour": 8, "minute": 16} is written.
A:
{"hour": 11, "minute": 32}
